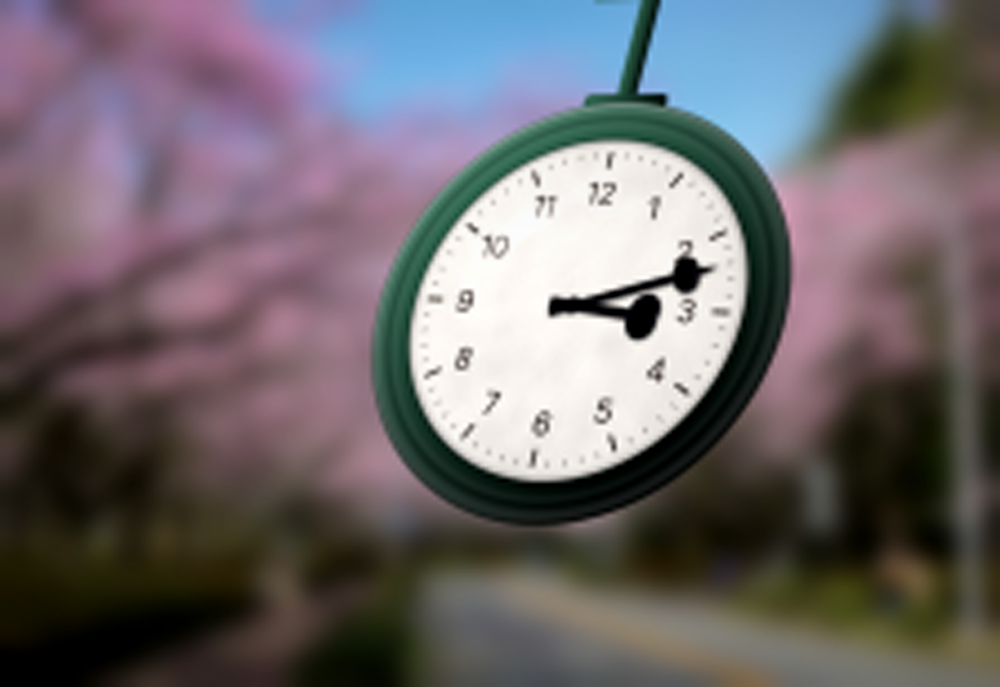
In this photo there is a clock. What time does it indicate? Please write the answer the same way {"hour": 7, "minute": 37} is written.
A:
{"hour": 3, "minute": 12}
